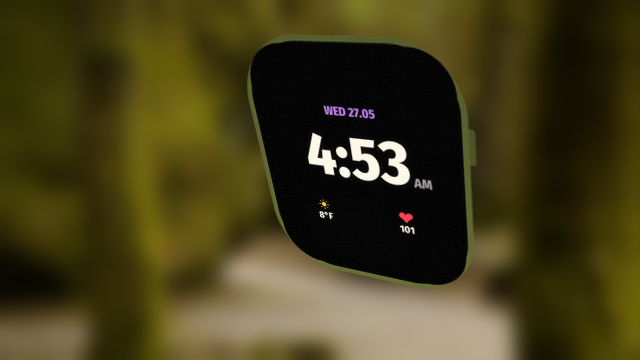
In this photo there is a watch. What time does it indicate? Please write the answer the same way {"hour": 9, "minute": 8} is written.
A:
{"hour": 4, "minute": 53}
